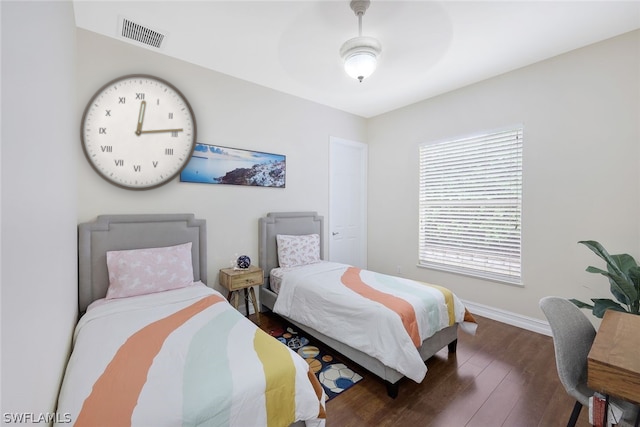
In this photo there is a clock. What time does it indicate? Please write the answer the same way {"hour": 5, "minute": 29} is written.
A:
{"hour": 12, "minute": 14}
